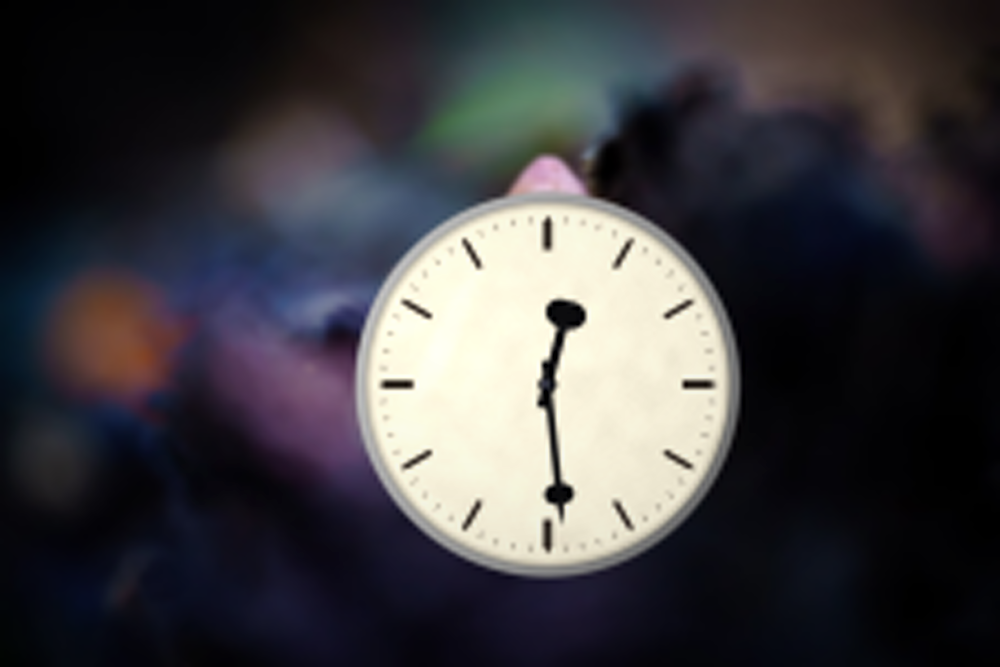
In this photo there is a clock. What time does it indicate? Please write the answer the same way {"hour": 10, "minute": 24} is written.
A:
{"hour": 12, "minute": 29}
